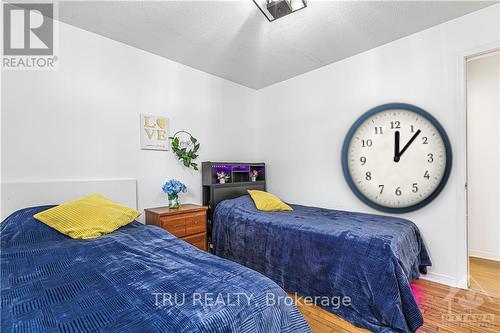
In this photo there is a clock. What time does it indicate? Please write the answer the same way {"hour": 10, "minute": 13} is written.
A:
{"hour": 12, "minute": 7}
